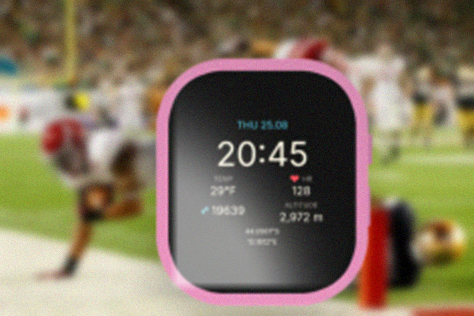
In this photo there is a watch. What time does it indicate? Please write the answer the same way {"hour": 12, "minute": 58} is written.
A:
{"hour": 20, "minute": 45}
